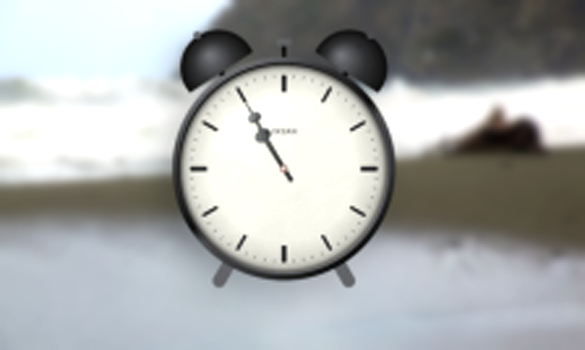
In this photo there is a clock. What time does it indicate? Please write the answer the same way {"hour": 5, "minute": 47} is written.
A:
{"hour": 10, "minute": 55}
